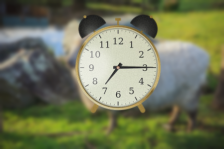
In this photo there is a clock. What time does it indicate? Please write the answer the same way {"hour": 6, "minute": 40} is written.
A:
{"hour": 7, "minute": 15}
